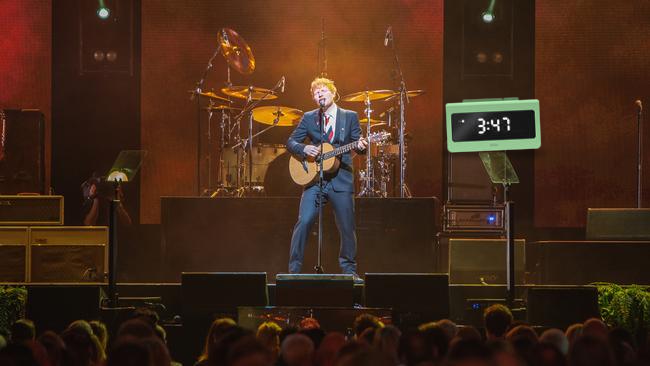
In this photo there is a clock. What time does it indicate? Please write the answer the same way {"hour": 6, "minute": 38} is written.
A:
{"hour": 3, "minute": 47}
